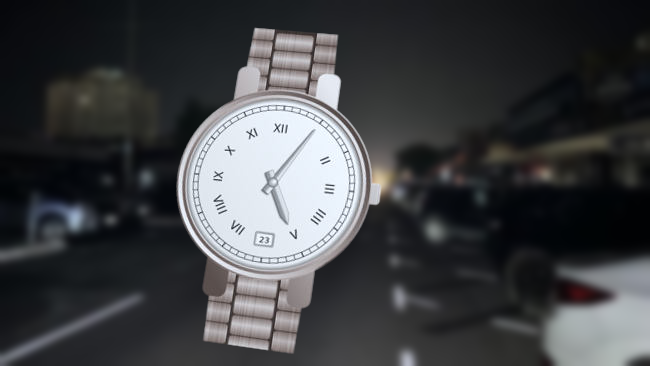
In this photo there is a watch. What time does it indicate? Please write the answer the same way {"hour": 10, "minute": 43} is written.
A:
{"hour": 5, "minute": 5}
